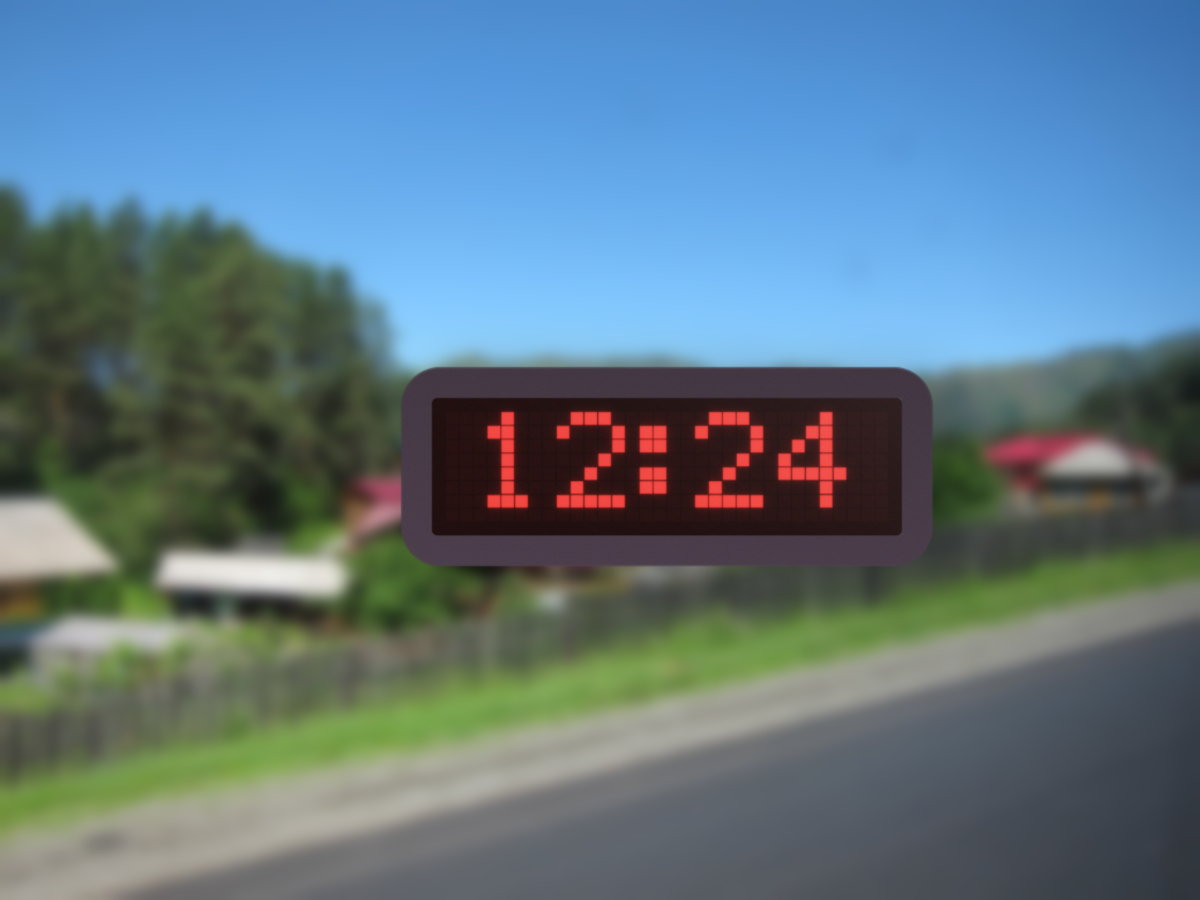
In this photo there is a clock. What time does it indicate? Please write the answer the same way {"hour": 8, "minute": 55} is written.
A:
{"hour": 12, "minute": 24}
